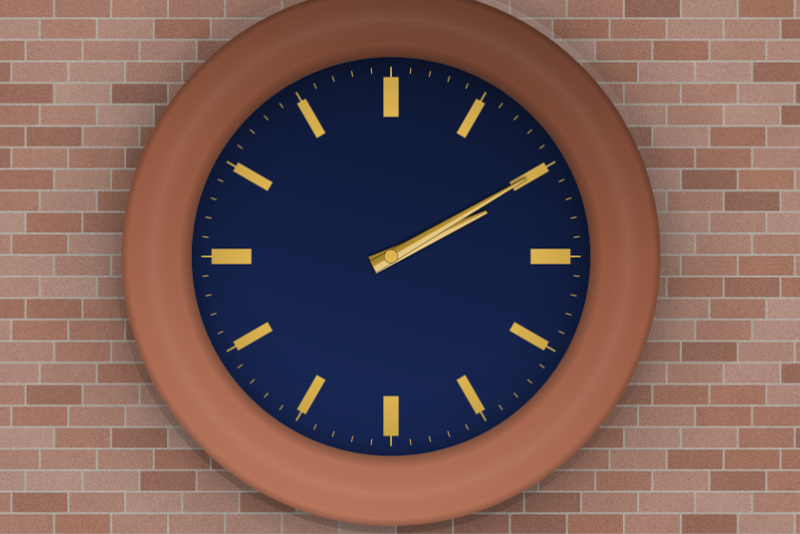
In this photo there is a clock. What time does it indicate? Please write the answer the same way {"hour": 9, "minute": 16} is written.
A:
{"hour": 2, "minute": 10}
